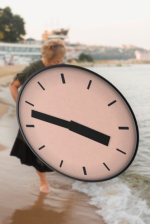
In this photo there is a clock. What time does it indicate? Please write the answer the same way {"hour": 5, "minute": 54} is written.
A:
{"hour": 3, "minute": 48}
